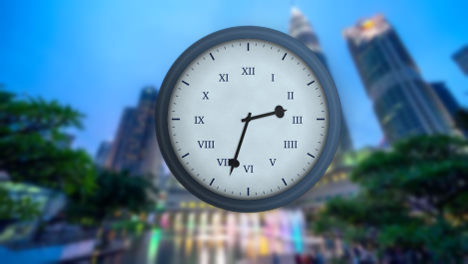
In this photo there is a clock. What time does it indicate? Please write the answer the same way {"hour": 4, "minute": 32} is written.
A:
{"hour": 2, "minute": 33}
